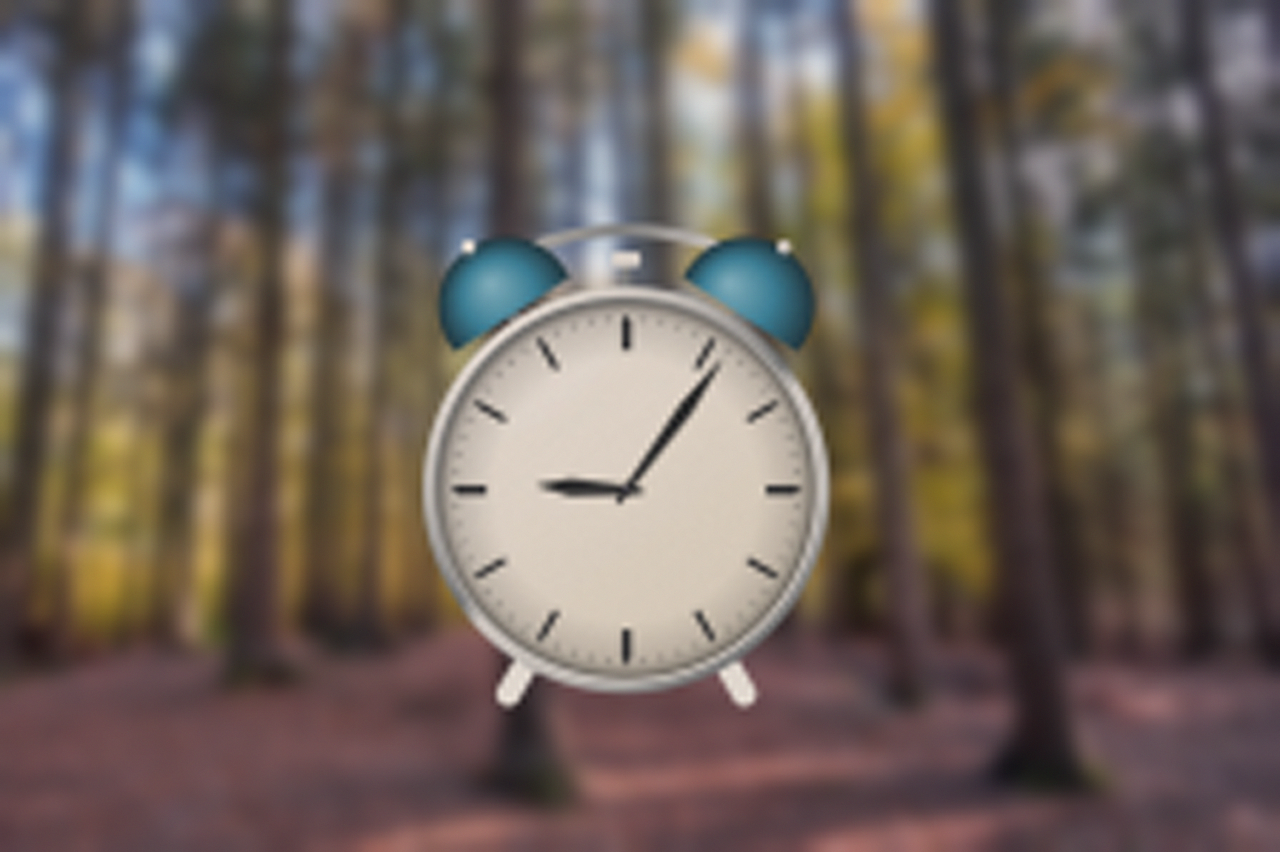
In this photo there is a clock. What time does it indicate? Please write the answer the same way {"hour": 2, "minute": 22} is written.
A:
{"hour": 9, "minute": 6}
